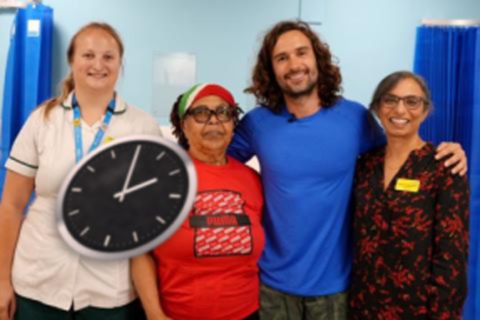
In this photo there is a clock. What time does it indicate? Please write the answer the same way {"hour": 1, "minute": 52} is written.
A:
{"hour": 2, "minute": 0}
